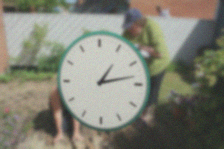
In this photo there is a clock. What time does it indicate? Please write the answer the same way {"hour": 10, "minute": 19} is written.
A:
{"hour": 1, "minute": 13}
